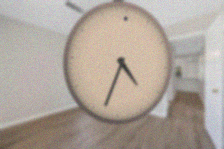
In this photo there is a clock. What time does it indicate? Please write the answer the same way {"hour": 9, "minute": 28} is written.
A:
{"hour": 4, "minute": 33}
